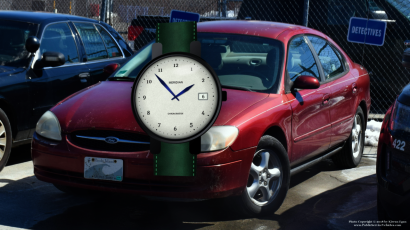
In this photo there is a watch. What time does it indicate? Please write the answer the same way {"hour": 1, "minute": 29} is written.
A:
{"hour": 1, "minute": 53}
